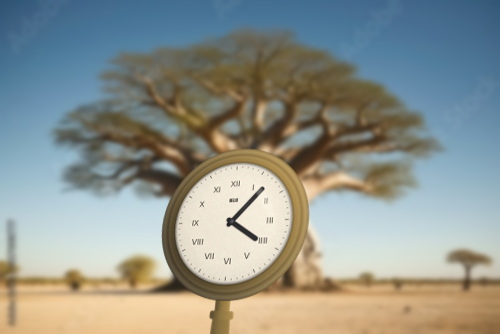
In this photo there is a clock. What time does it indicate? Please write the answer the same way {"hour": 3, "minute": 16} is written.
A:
{"hour": 4, "minute": 7}
